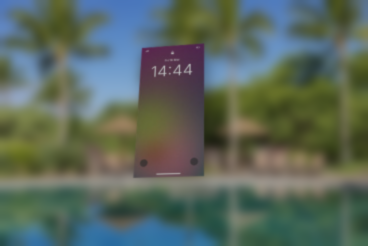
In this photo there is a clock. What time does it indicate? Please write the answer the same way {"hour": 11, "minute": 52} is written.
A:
{"hour": 14, "minute": 44}
